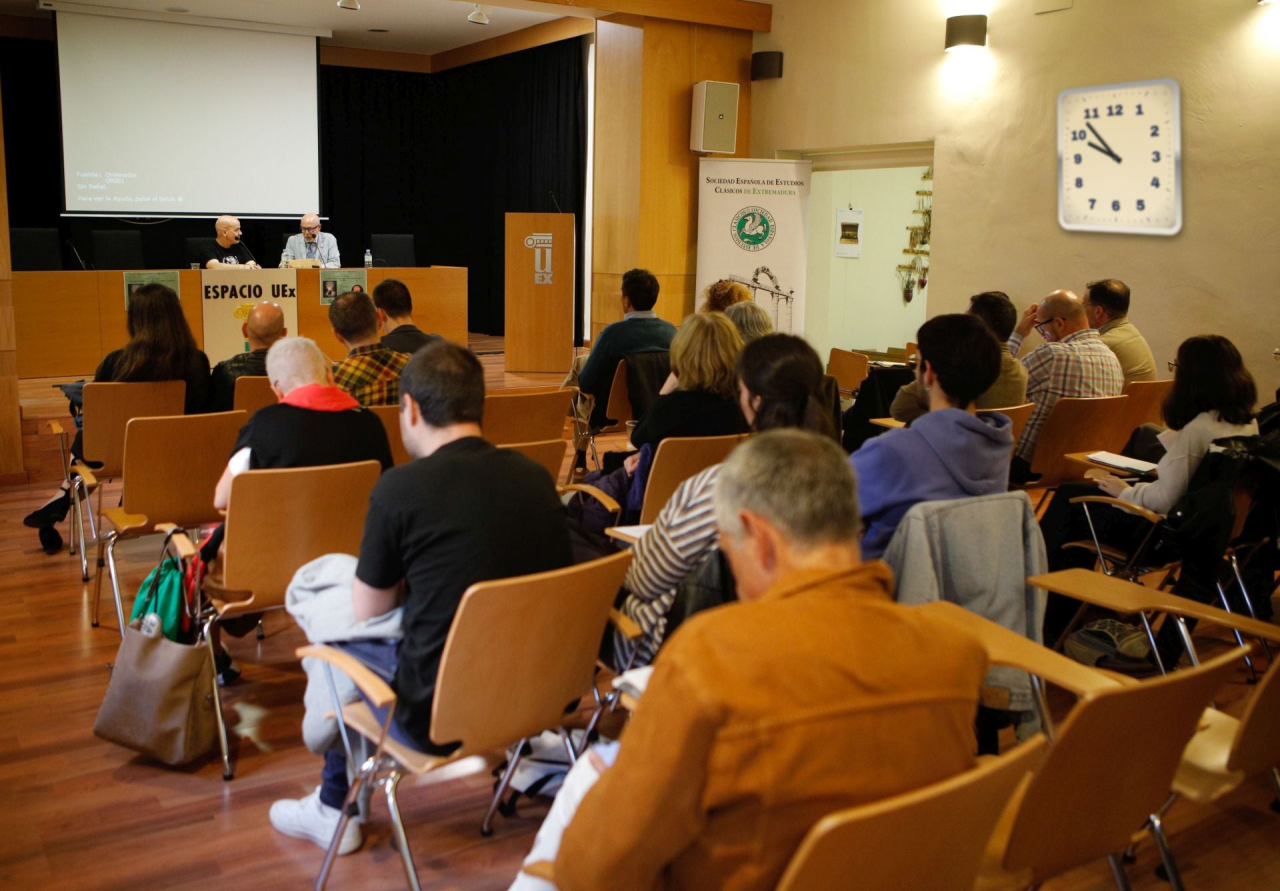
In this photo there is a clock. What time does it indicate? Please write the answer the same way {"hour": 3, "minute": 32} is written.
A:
{"hour": 9, "minute": 53}
